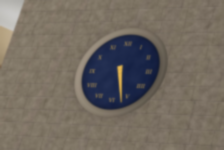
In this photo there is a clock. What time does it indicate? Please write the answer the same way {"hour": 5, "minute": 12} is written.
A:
{"hour": 5, "minute": 27}
